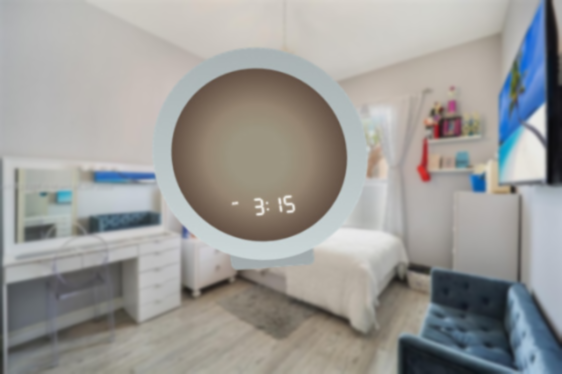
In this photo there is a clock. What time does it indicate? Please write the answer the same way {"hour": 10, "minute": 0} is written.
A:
{"hour": 3, "minute": 15}
